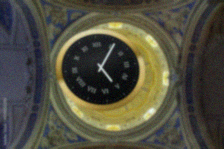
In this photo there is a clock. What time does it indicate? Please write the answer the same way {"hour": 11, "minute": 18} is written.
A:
{"hour": 5, "minute": 6}
